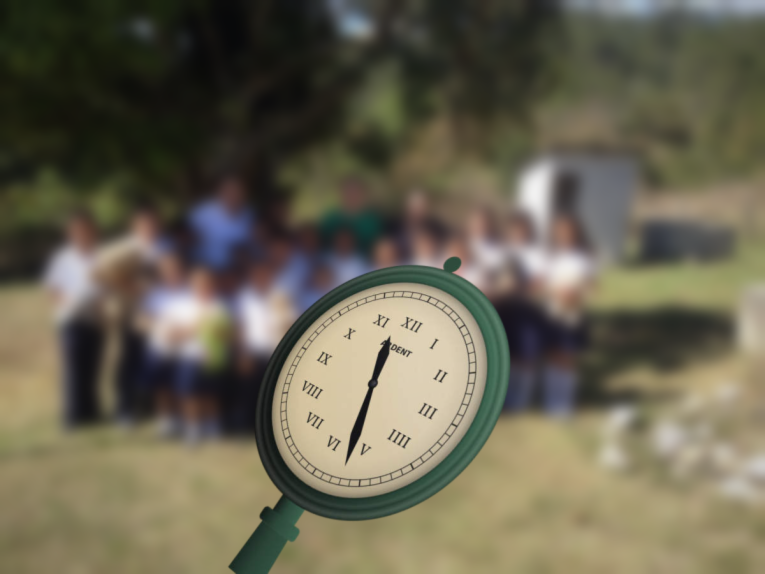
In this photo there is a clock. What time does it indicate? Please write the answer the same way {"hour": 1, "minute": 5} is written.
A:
{"hour": 11, "minute": 27}
